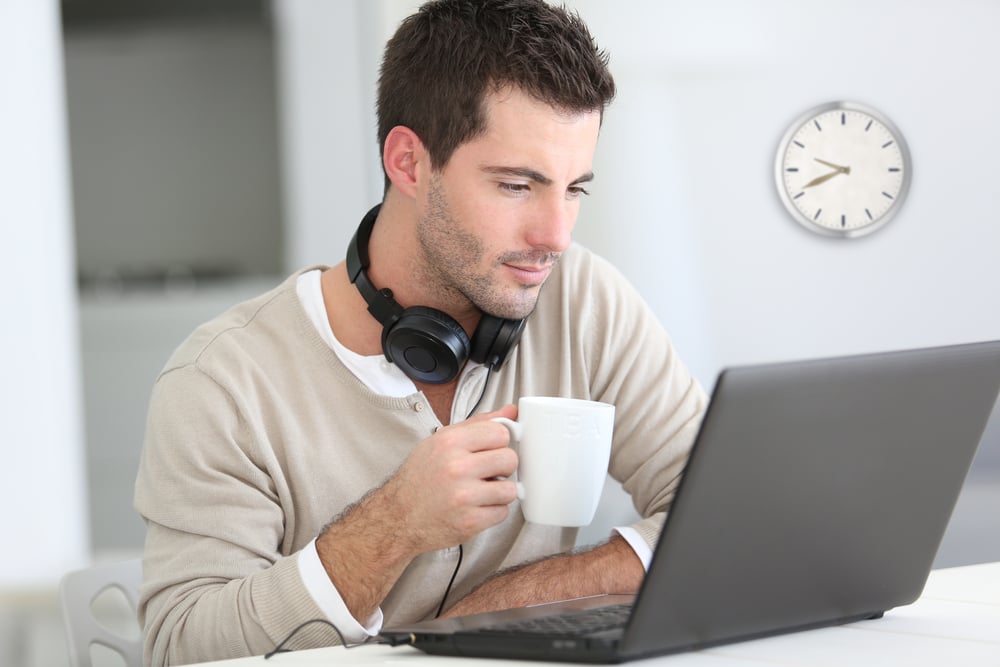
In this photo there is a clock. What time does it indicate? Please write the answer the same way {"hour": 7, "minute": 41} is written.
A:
{"hour": 9, "minute": 41}
